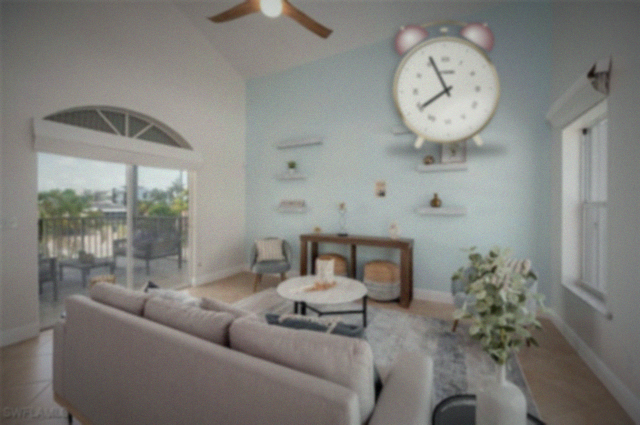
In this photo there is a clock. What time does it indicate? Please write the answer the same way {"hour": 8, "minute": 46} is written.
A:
{"hour": 7, "minute": 56}
